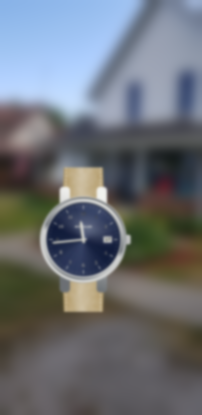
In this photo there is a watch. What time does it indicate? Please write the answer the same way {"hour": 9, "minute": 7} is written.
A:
{"hour": 11, "minute": 44}
